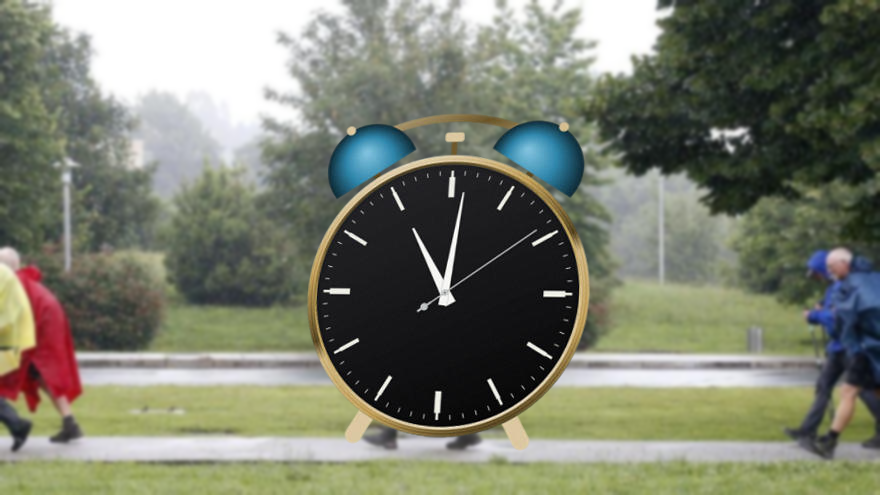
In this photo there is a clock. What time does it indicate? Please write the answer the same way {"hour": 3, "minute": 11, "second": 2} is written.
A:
{"hour": 11, "minute": 1, "second": 9}
